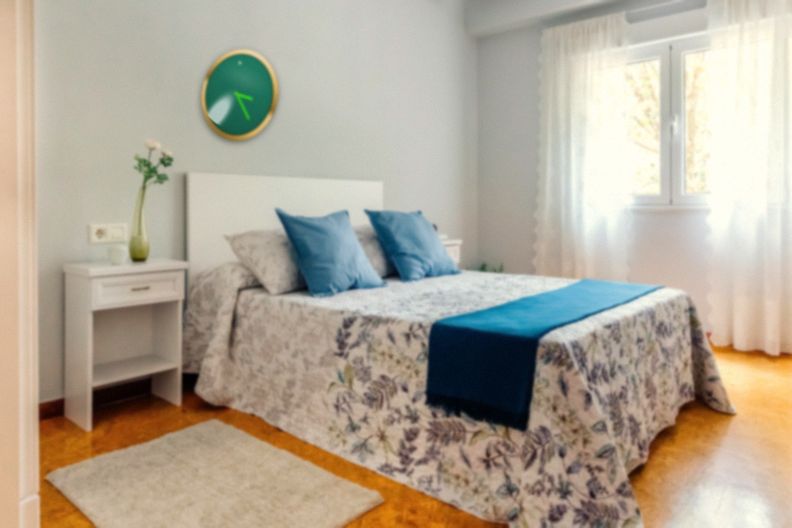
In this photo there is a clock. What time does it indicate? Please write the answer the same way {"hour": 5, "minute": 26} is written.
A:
{"hour": 3, "minute": 24}
